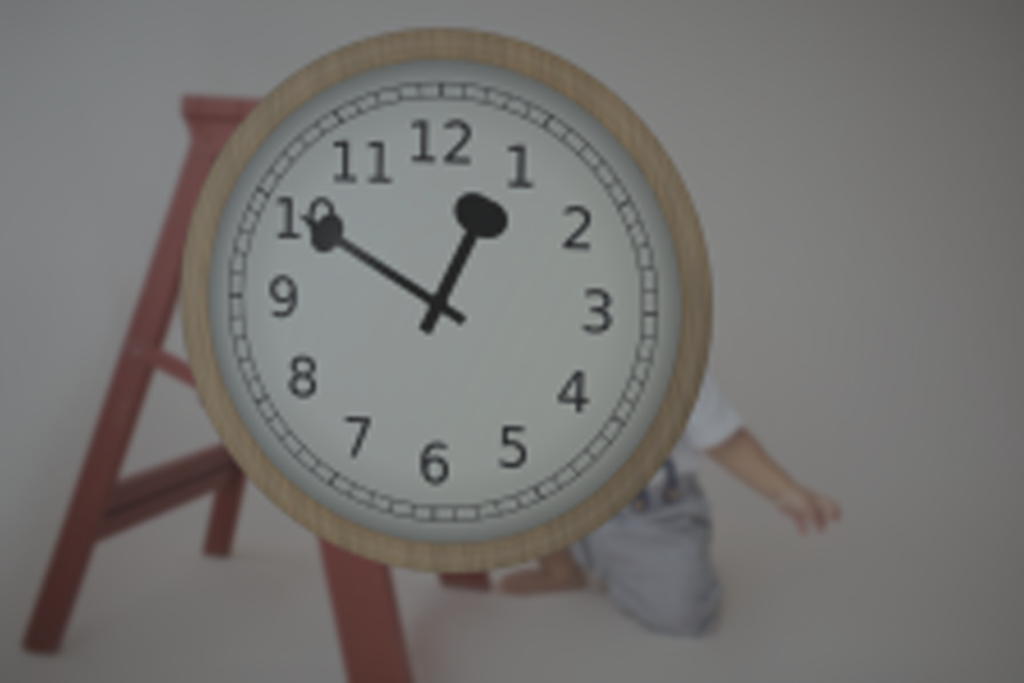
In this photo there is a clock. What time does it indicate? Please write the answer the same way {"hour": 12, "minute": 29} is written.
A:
{"hour": 12, "minute": 50}
